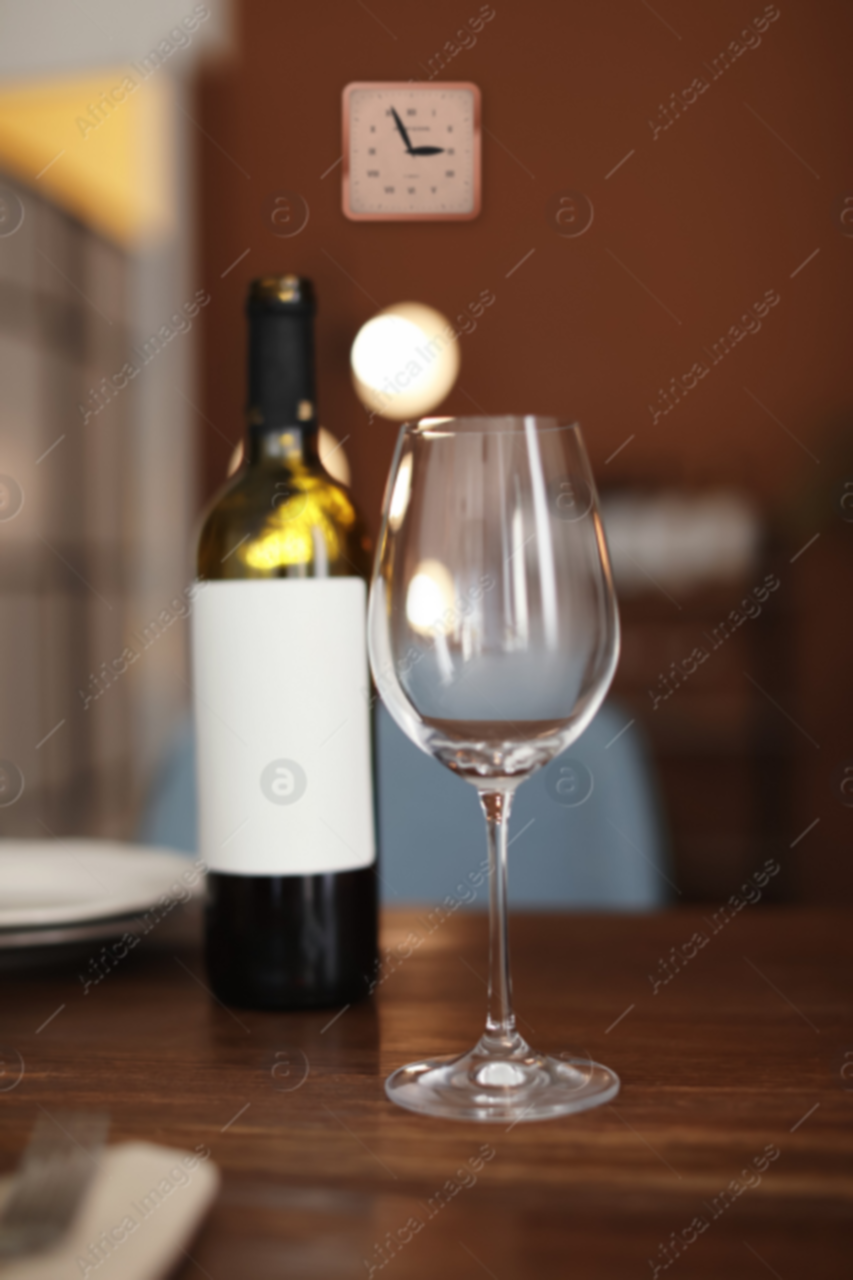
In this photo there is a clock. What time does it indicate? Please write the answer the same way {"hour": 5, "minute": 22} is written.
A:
{"hour": 2, "minute": 56}
